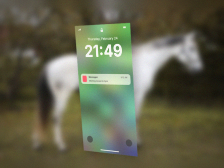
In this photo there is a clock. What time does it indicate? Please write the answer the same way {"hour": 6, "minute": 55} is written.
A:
{"hour": 21, "minute": 49}
